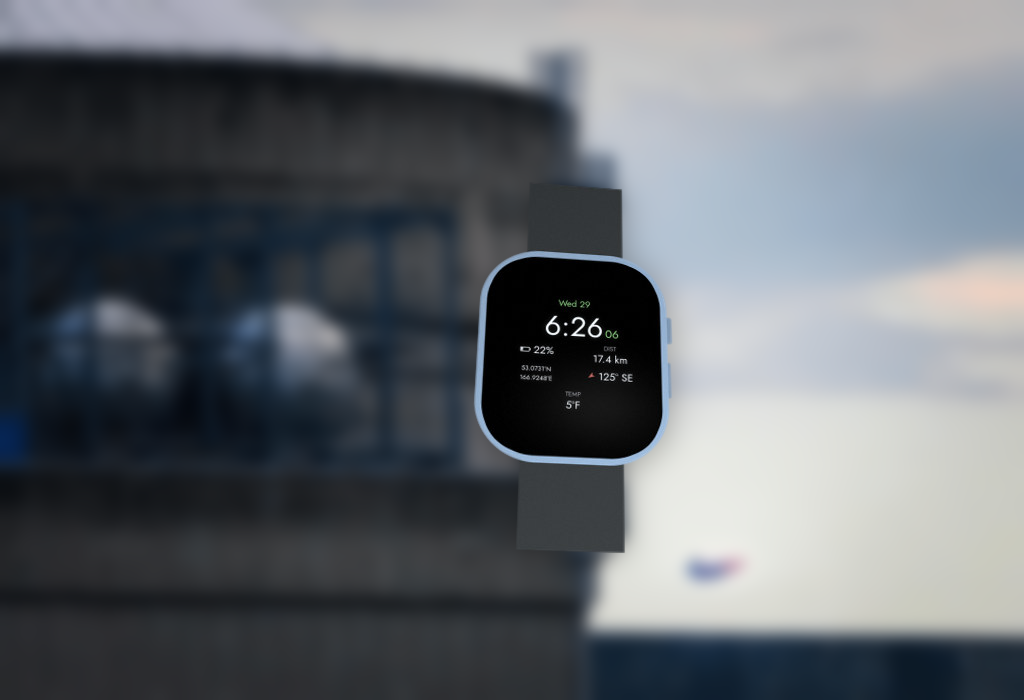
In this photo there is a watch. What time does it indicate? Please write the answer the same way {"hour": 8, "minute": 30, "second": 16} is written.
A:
{"hour": 6, "minute": 26, "second": 6}
